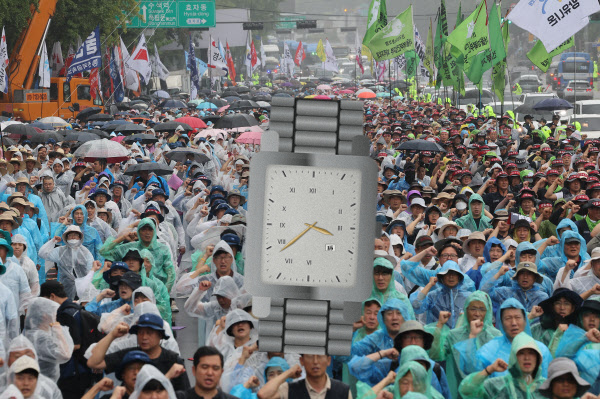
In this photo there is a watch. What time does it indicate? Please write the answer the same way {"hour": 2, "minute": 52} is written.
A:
{"hour": 3, "minute": 38}
